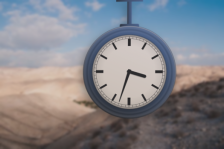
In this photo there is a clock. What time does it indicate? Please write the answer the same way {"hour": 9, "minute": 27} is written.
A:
{"hour": 3, "minute": 33}
